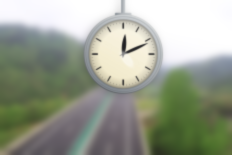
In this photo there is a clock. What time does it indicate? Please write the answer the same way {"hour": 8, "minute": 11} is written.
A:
{"hour": 12, "minute": 11}
